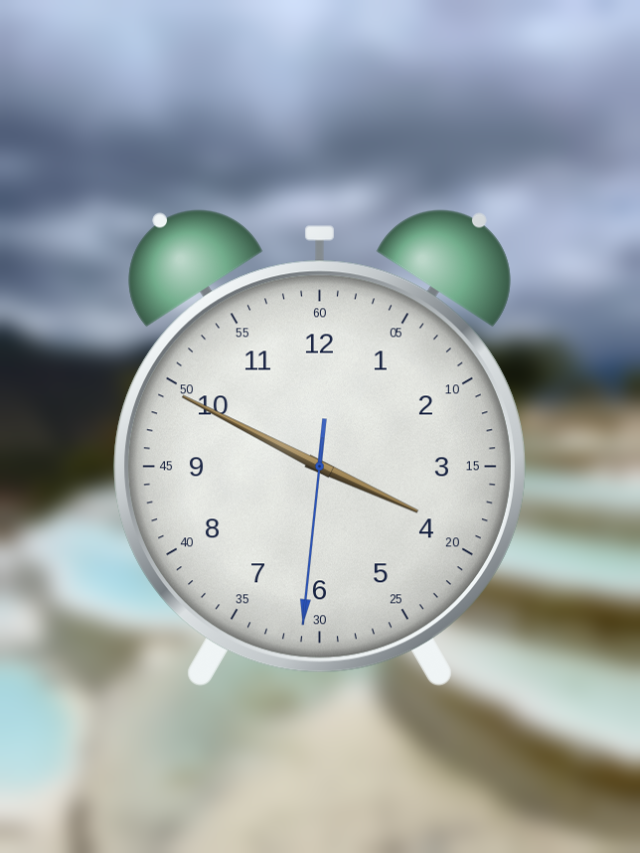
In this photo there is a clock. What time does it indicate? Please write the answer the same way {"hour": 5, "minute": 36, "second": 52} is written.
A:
{"hour": 3, "minute": 49, "second": 31}
